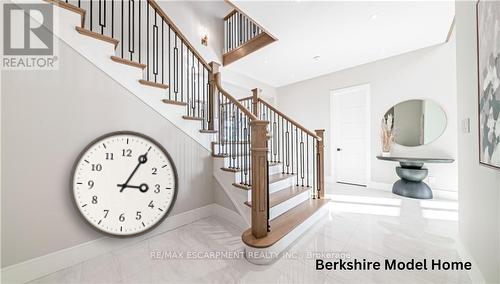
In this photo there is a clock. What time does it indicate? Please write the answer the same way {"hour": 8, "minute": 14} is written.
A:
{"hour": 3, "minute": 5}
